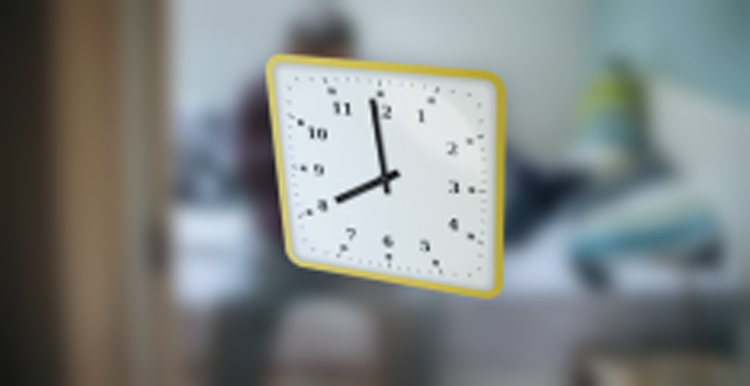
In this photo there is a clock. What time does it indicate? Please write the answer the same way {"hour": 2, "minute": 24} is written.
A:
{"hour": 7, "minute": 59}
